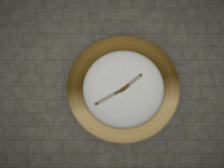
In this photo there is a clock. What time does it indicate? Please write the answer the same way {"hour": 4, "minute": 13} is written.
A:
{"hour": 1, "minute": 40}
